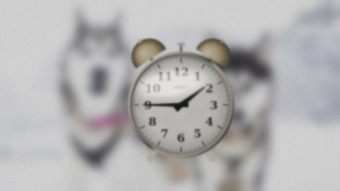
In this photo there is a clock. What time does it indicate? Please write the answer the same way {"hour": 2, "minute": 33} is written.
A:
{"hour": 1, "minute": 45}
